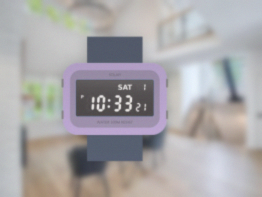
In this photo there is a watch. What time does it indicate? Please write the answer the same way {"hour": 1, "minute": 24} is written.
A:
{"hour": 10, "minute": 33}
